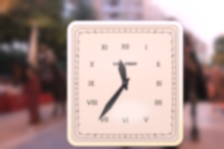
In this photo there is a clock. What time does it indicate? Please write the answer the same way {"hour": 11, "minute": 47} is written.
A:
{"hour": 11, "minute": 36}
